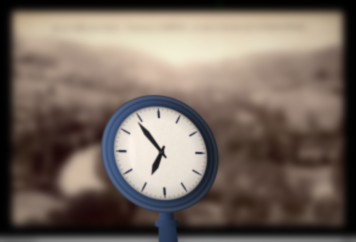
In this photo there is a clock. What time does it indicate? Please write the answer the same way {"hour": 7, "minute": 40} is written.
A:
{"hour": 6, "minute": 54}
